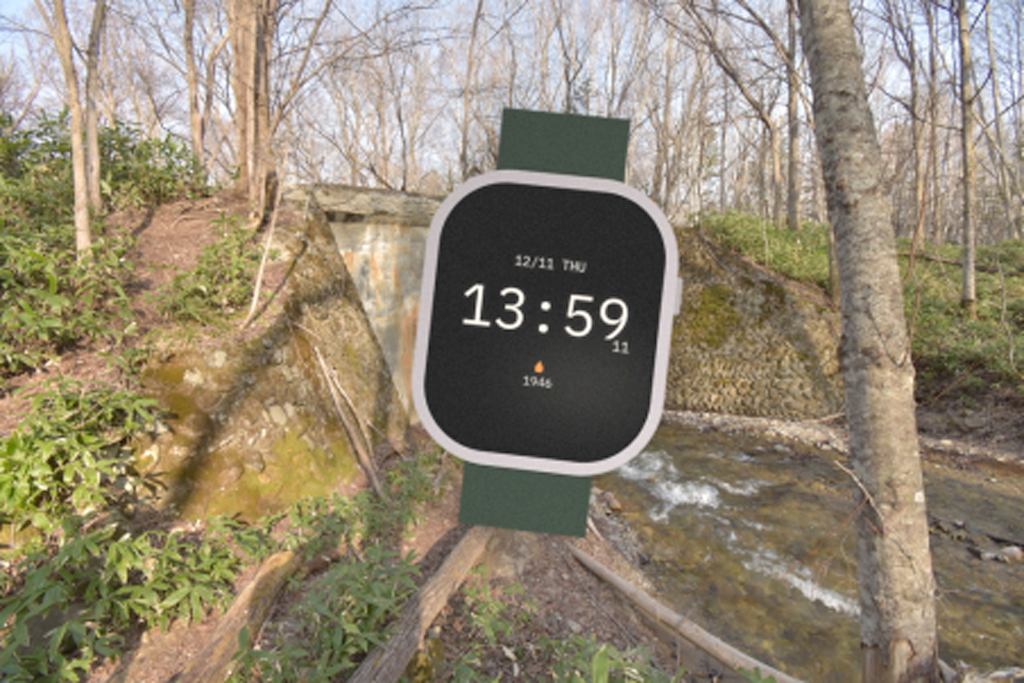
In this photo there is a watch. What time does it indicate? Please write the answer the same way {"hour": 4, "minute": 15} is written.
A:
{"hour": 13, "minute": 59}
